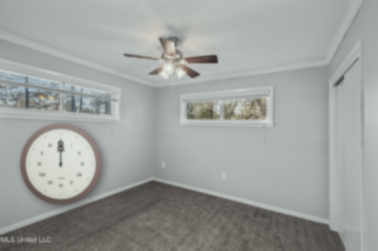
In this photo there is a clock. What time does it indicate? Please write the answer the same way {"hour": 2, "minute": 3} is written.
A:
{"hour": 12, "minute": 0}
